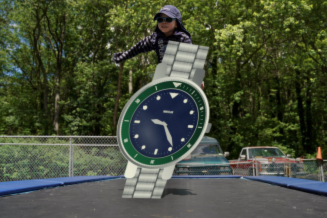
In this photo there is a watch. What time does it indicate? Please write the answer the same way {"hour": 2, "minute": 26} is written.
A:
{"hour": 9, "minute": 24}
